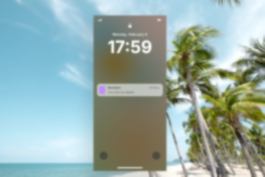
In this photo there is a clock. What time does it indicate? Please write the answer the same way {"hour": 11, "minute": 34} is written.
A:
{"hour": 17, "minute": 59}
